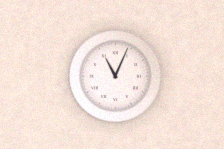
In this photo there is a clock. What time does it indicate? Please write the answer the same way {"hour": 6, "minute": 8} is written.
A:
{"hour": 11, "minute": 4}
